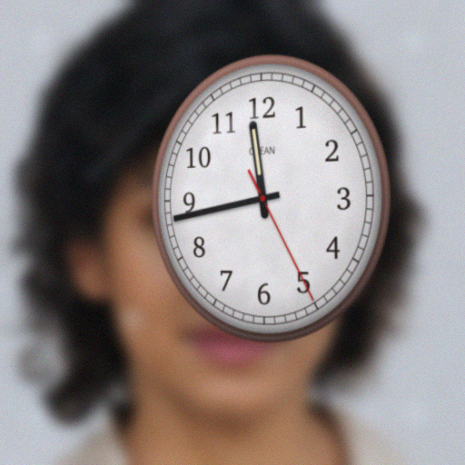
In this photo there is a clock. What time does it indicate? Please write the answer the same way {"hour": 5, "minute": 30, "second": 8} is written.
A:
{"hour": 11, "minute": 43, "second": 25}
